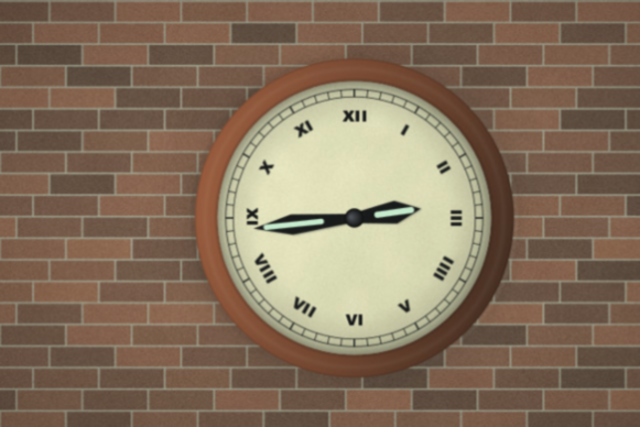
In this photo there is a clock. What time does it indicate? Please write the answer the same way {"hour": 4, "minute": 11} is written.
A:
{"hour": 2, "minute": 44}
